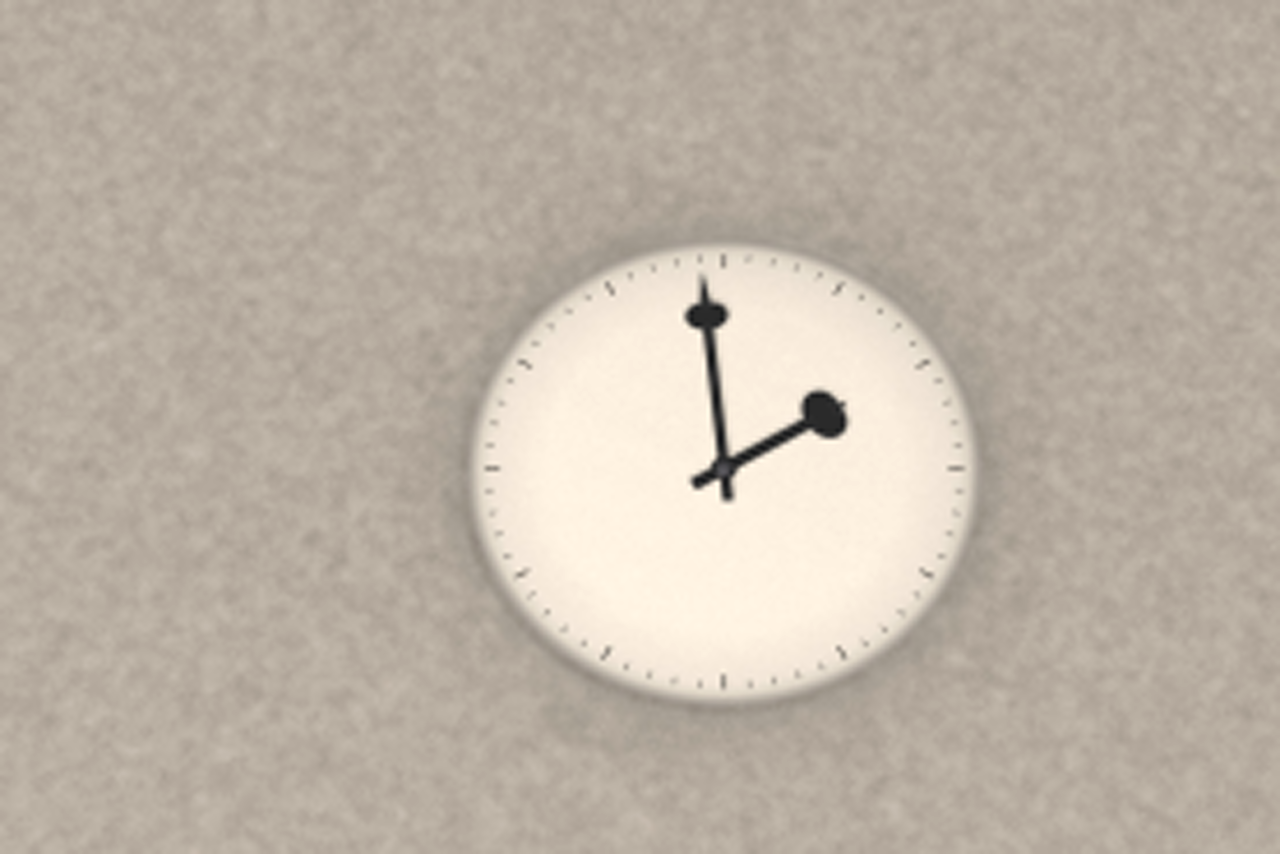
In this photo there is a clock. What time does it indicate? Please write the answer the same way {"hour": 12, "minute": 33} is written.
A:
{"hour": 1, "minute": 59}
